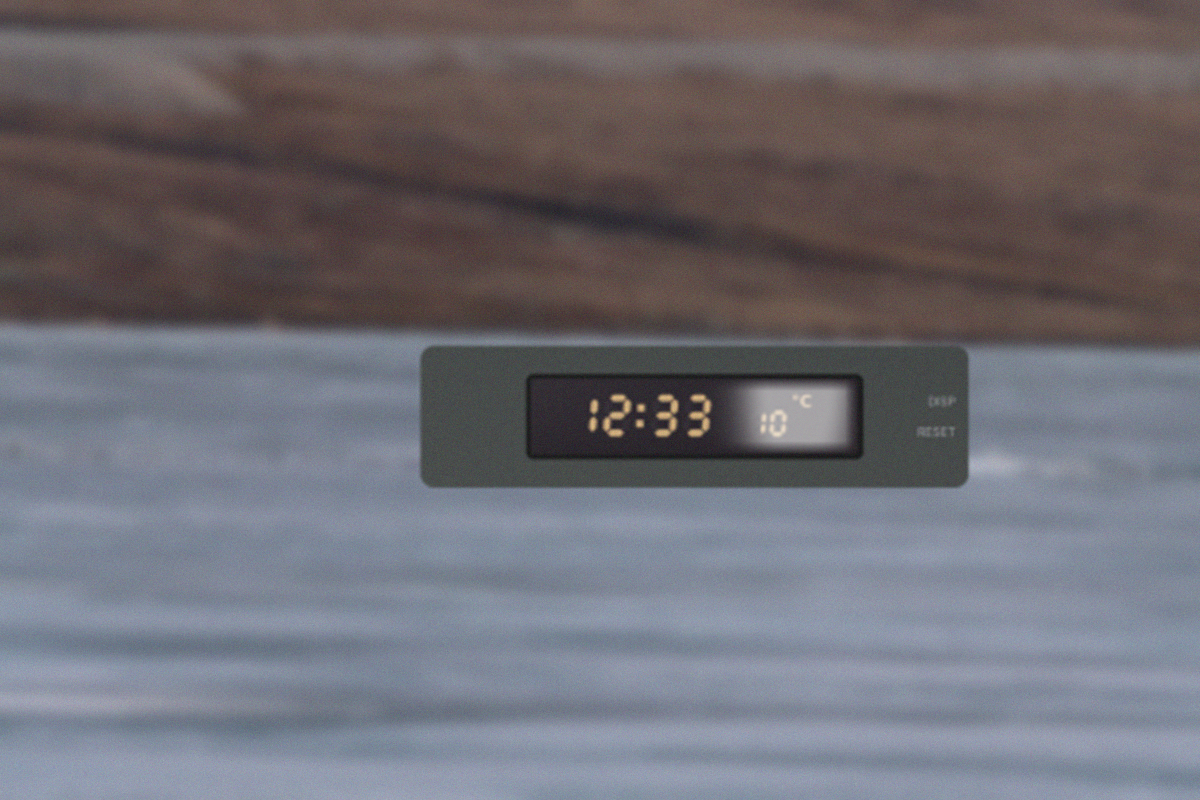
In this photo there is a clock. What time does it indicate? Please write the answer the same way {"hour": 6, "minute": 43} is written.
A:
{"hour": 12, "minute": 33}
